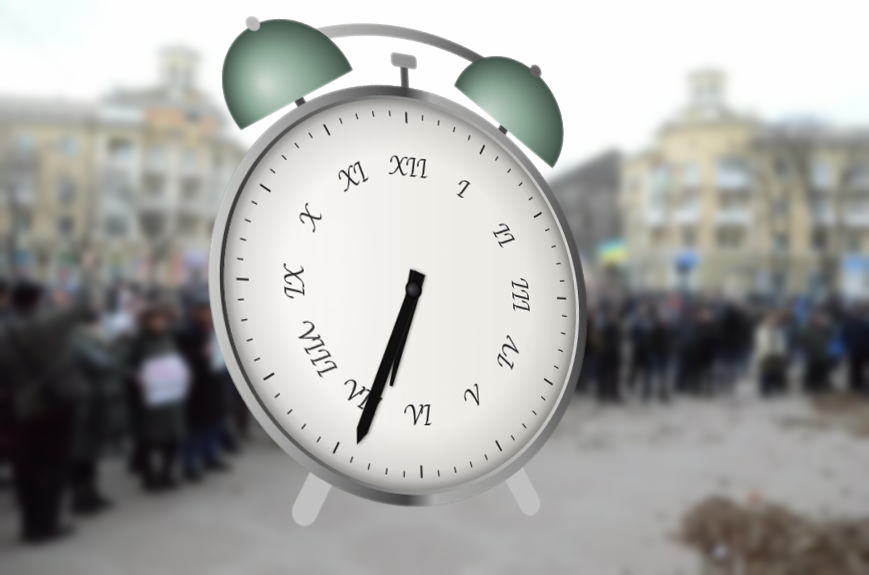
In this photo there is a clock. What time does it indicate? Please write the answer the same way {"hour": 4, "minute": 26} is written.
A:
{"hour": 6, "minute": 34}
